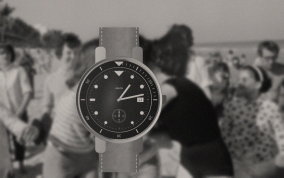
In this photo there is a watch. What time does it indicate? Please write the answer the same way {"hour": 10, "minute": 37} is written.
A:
{"hour": 1, "minute": 13}
